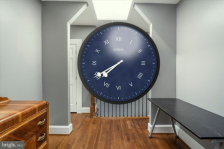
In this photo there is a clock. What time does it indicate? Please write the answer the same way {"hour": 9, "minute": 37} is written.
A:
{"hour": 7, "minute": 40}
